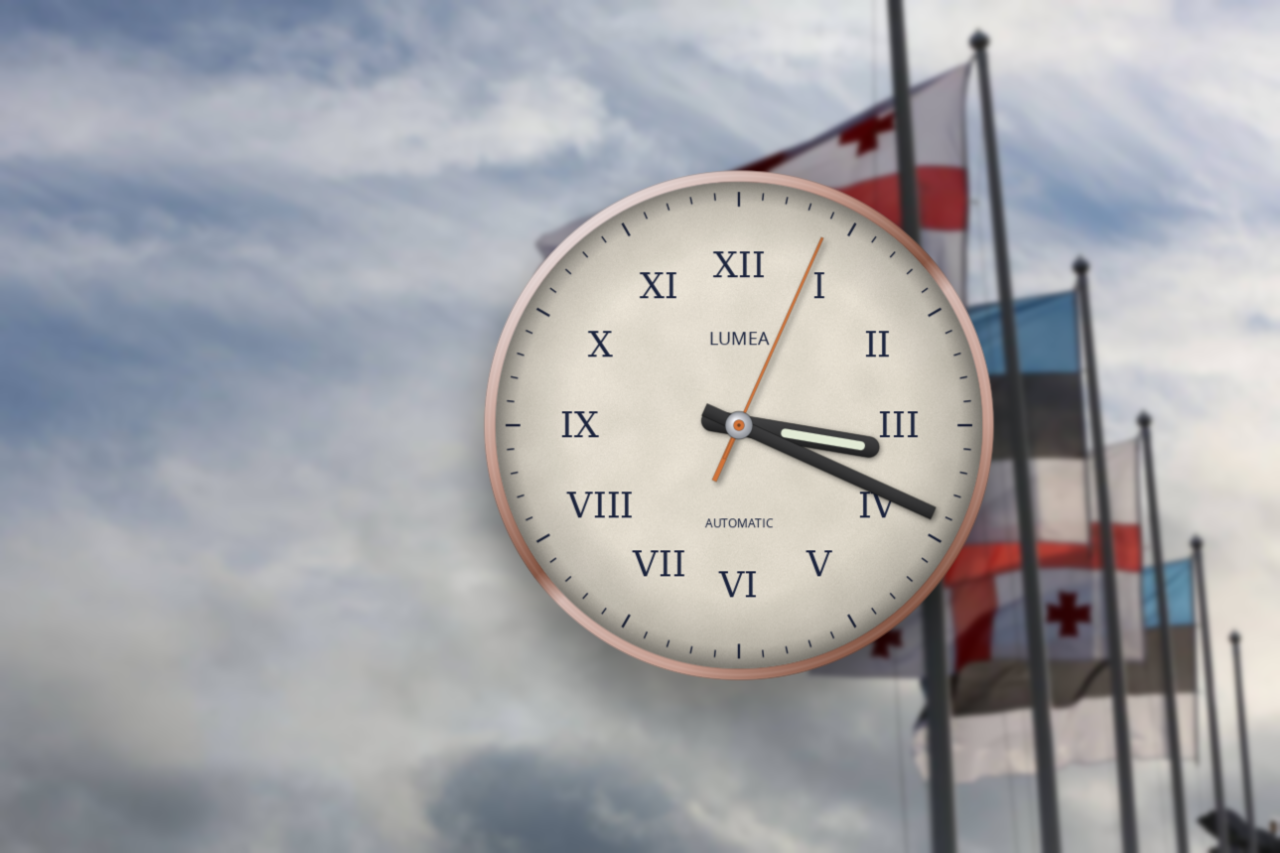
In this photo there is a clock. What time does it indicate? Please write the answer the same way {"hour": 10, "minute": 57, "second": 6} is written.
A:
{"hour": 3, "minute": 19, "second": 4}
